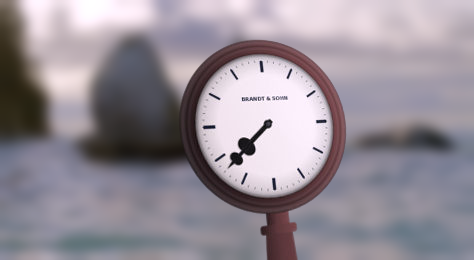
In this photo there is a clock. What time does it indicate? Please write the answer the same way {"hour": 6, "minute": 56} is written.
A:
{"hour": 7, "minute": 38}
